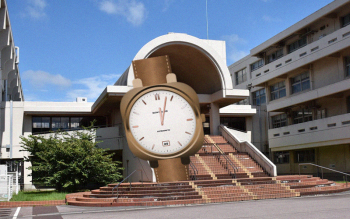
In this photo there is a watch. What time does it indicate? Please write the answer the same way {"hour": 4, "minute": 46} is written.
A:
{"hour": 12, "minute": 3}
